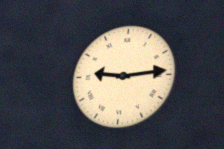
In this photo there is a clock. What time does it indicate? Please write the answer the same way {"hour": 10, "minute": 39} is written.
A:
{"hour": 9, "minute": 14}
